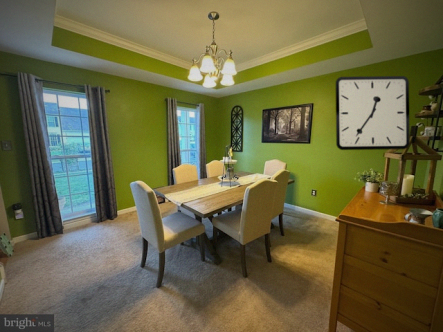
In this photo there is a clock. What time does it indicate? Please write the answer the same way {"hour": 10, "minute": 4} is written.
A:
{"hour": 12, "minute": 36}
